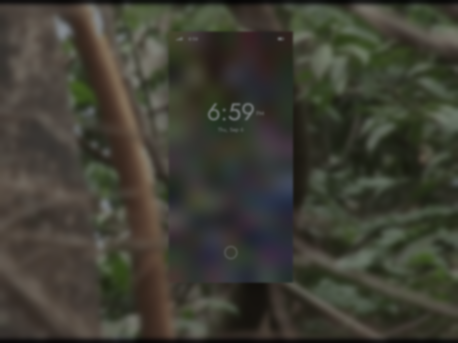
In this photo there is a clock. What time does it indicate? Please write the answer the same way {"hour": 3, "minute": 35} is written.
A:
{"hour": 6, "minute": 59}
